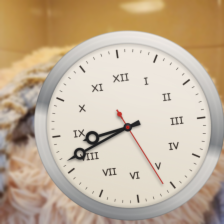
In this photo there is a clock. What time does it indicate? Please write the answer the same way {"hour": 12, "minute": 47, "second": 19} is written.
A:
{"hour": 8, "minute": 41, "second": 26}
